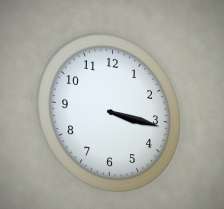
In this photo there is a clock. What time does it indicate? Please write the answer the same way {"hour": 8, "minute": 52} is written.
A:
{"hour": 3, "minute": 16}
